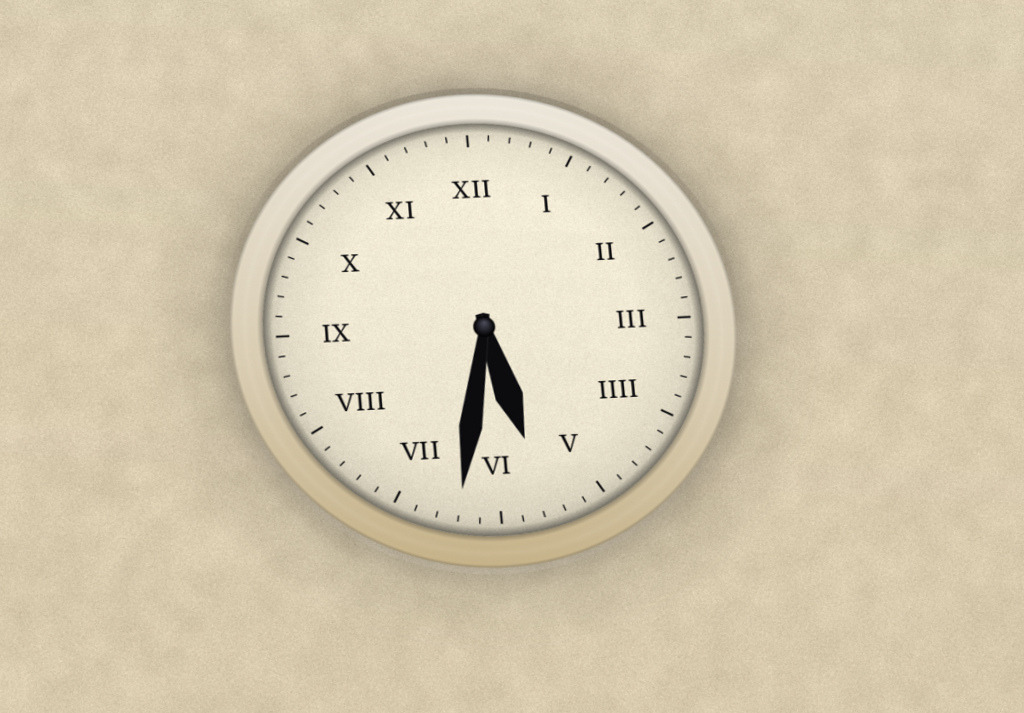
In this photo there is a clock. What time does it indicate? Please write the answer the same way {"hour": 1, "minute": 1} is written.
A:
{"hour": 5, "minute": 32}
